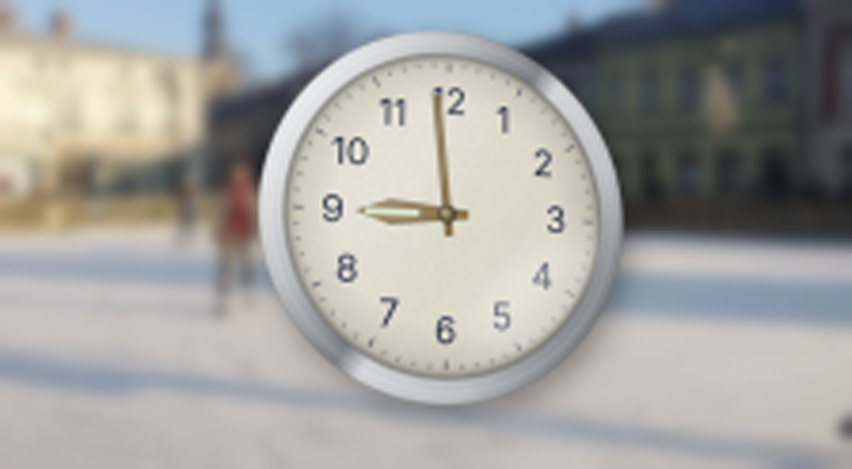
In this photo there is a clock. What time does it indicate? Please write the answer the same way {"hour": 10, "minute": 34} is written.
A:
{"hour": 8, "minute": 59}
